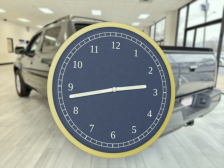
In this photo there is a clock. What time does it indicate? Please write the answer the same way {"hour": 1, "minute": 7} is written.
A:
{"hour": 2, "minute": 43}
